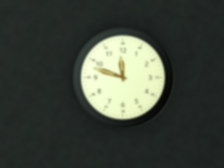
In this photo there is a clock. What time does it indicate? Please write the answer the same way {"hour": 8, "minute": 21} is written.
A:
{"hour": 11, "minute": 48}
